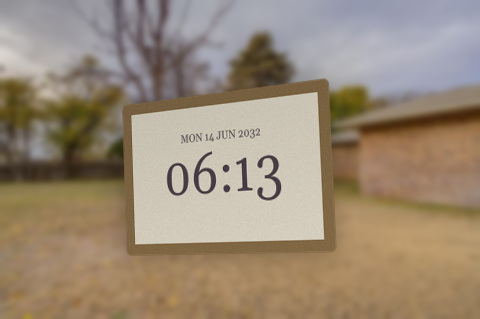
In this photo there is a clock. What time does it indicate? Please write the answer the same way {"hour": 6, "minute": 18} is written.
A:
{"hour": 6, "minute": 13}
